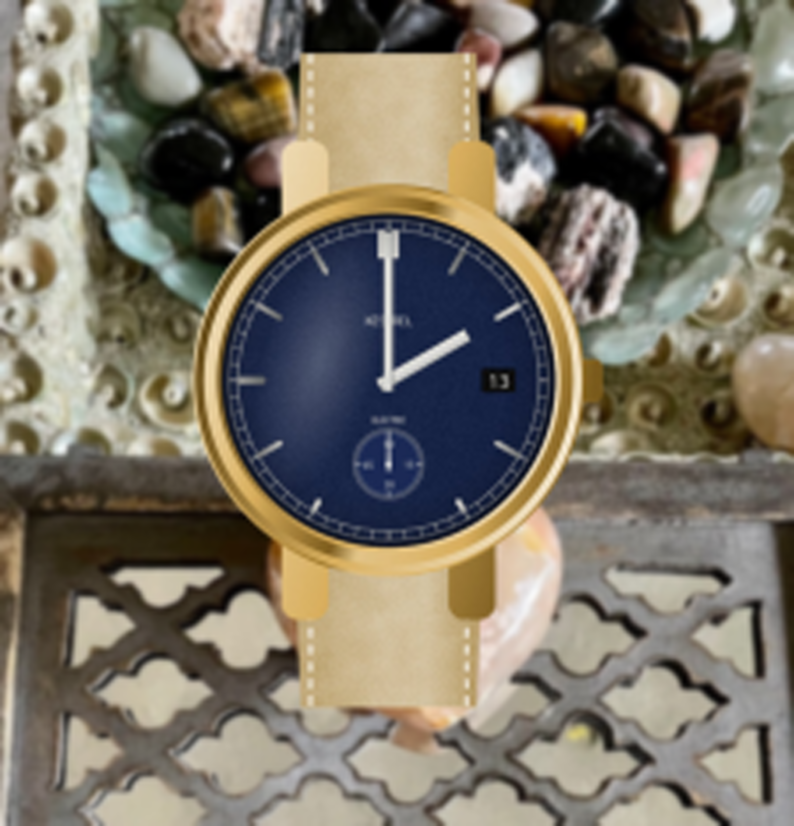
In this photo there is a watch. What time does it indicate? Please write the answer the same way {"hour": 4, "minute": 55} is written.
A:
{"hour": 2, "minute": 0}
